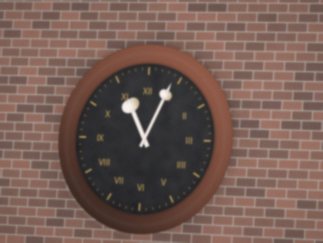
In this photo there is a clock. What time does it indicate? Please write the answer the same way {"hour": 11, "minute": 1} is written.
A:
{"hour": 11, "minute": 4}
